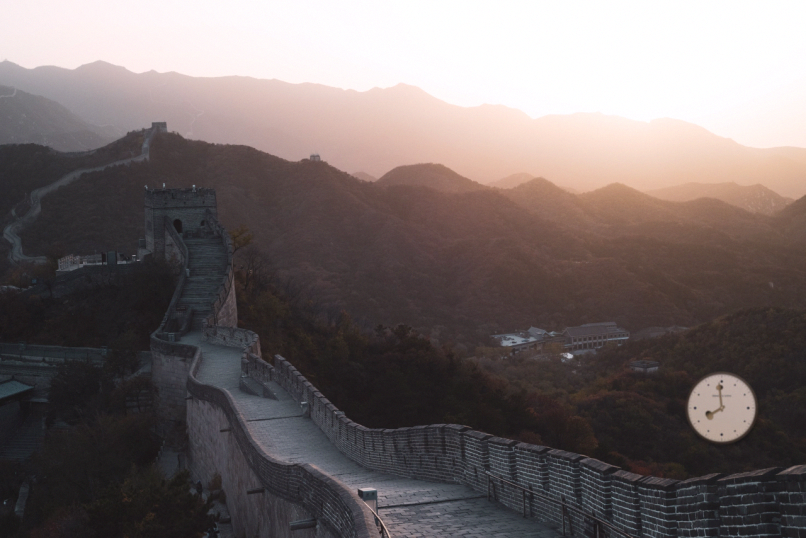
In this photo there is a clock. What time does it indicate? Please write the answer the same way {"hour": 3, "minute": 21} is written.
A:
{"hour": 7, "minute": 59}
